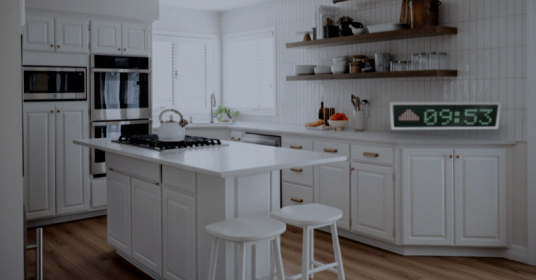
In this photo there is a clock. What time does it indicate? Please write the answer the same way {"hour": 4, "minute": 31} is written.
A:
{"hour": 9, "minute": 53}
